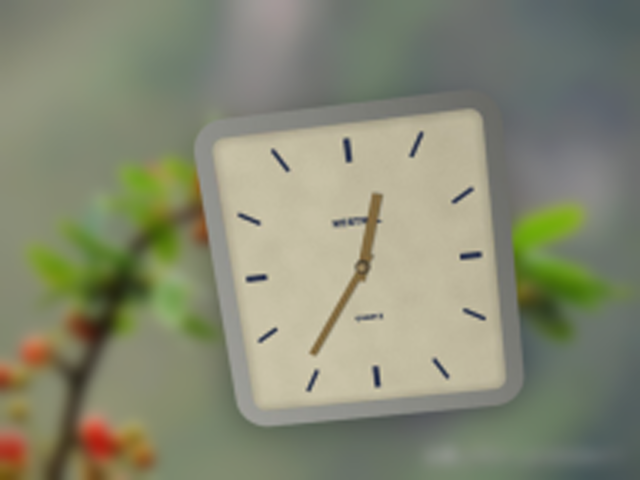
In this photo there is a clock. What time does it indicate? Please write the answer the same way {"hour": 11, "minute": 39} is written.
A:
{"hour": 12, "minute": 36}
